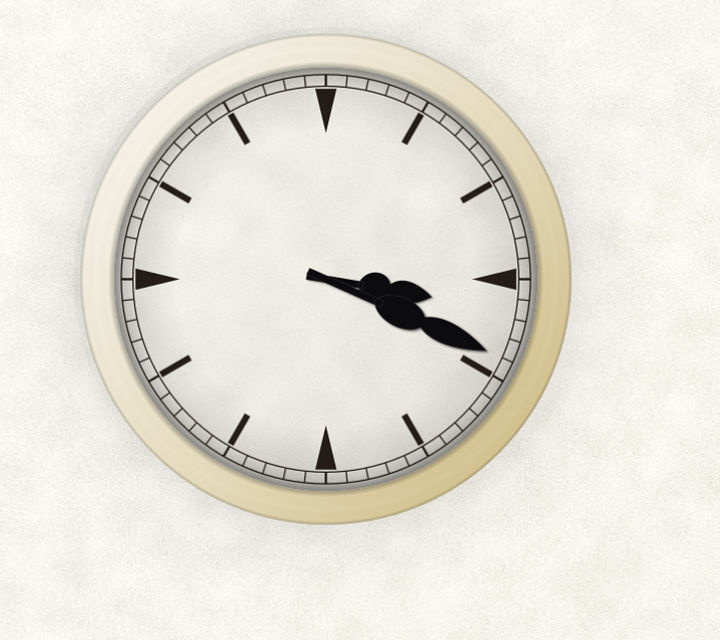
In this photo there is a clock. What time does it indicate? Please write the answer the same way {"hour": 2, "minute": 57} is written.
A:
{"hour": 3, "minute": 19}
